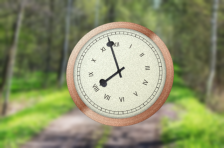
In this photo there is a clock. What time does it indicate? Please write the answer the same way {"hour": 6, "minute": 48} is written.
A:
{"hour": 7, "minute": 58}
